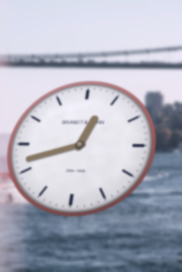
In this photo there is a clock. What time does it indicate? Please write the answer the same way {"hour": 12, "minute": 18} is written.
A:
{"hour": 12, "minute": 42}
